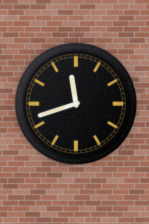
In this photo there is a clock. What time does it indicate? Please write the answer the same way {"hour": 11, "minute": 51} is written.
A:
{"hour": 11, "minute": 42}
